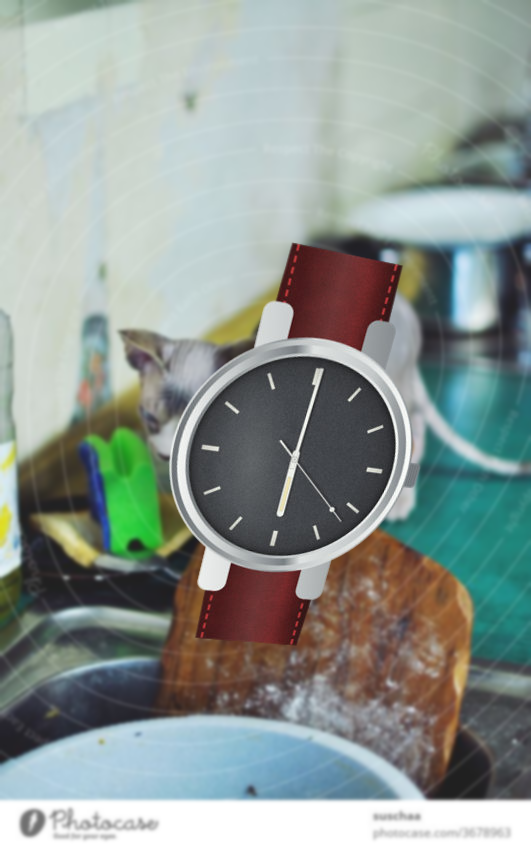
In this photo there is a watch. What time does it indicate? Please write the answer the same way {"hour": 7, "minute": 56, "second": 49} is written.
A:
{"hour": 6, "minute": 0, "second": 22}
